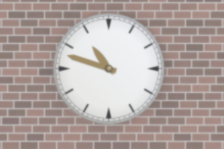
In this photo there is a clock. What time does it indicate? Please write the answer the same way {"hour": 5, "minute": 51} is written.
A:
{"hour": 10, "minute": 48}
